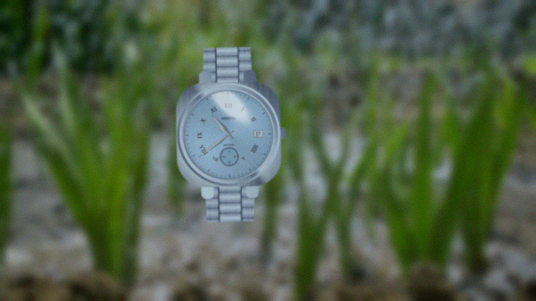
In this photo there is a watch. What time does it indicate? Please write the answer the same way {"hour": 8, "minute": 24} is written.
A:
{"hour": 10, "minute": 39}
